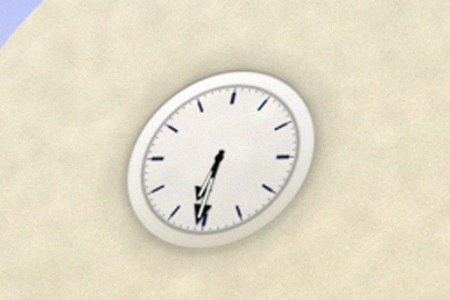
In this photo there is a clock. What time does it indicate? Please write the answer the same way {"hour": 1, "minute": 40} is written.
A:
{"hour": 6, "minute": 31}
